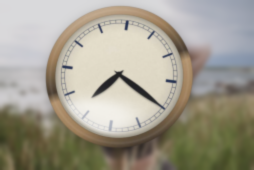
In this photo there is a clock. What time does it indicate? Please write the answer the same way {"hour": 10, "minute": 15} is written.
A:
{"hour": 7, "minute": 20}
